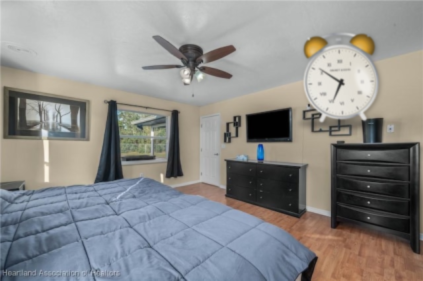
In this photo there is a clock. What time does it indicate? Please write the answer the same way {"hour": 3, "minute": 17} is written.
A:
{"hour": 6, "minute": 51}
